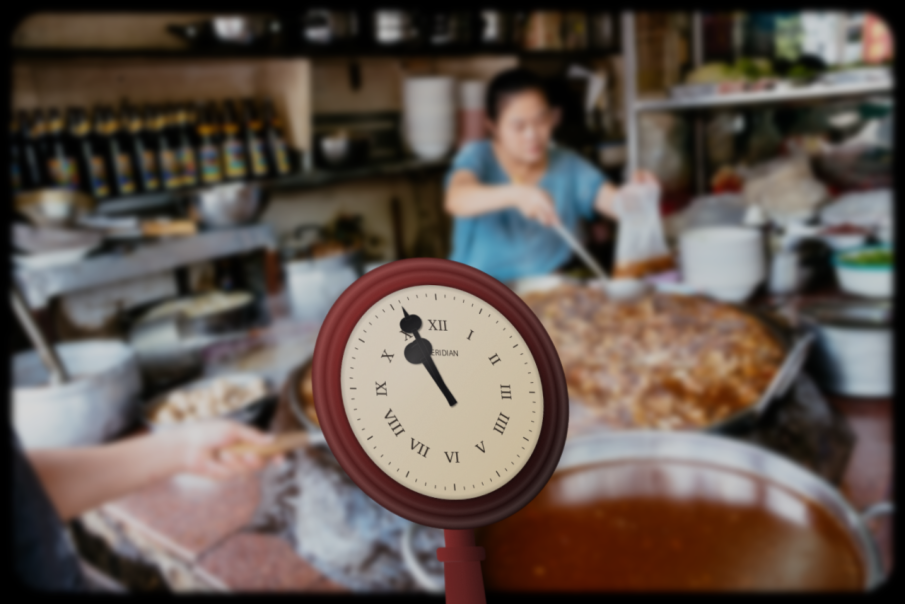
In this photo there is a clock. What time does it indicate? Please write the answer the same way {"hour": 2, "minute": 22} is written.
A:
{"hour": 10, "minute": 56}
